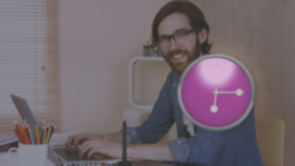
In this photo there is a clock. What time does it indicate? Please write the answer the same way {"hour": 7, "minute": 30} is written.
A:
{"hour": 6, "minute": 15}
